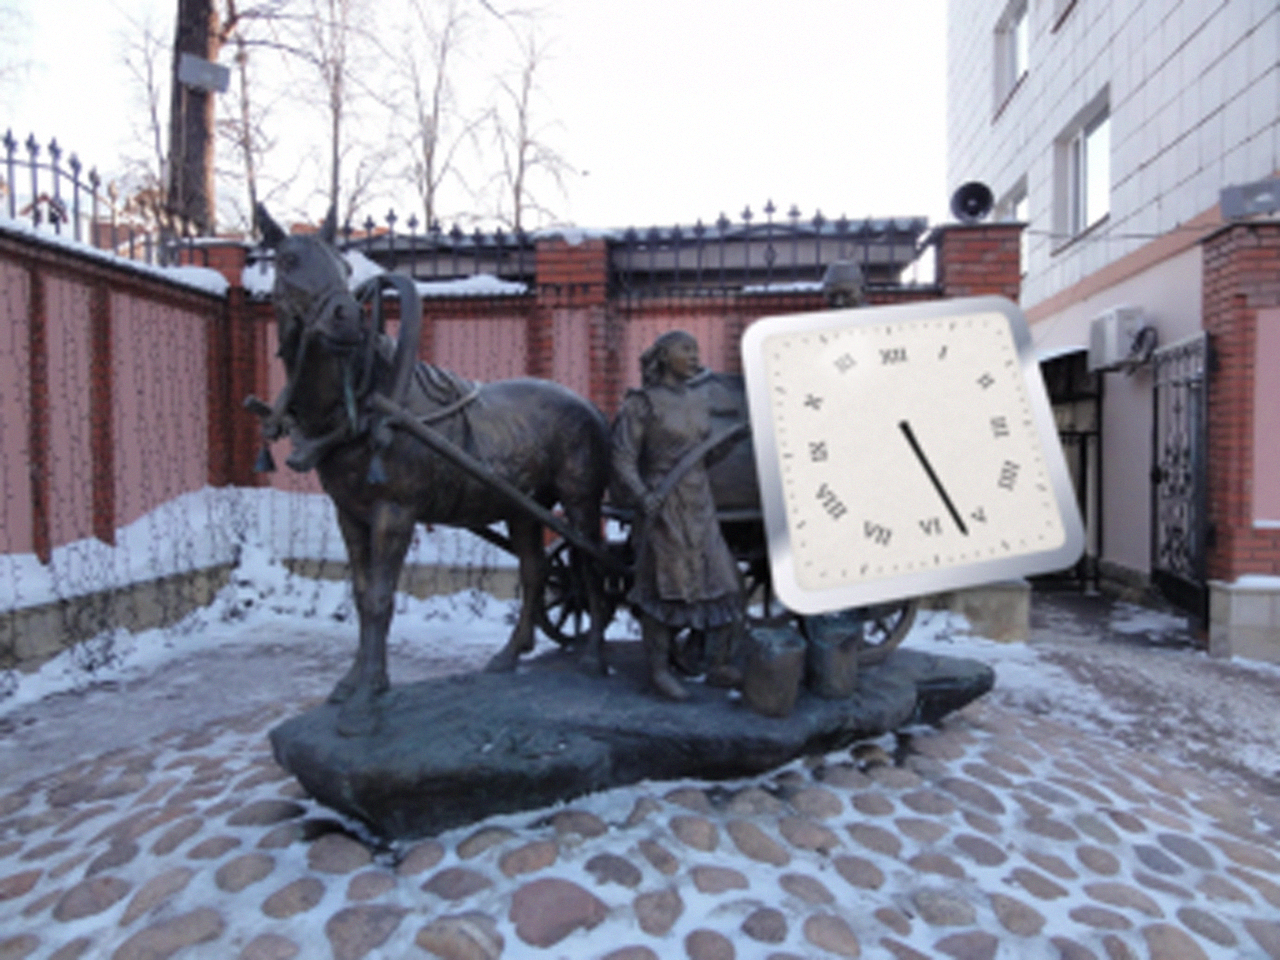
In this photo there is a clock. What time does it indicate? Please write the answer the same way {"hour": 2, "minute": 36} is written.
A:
{"hour": 5, "minute": 27}
